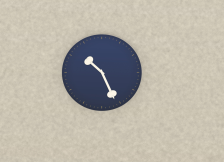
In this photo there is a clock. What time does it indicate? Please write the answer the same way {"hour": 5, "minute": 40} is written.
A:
{"hour": 10, "minute": 26}
